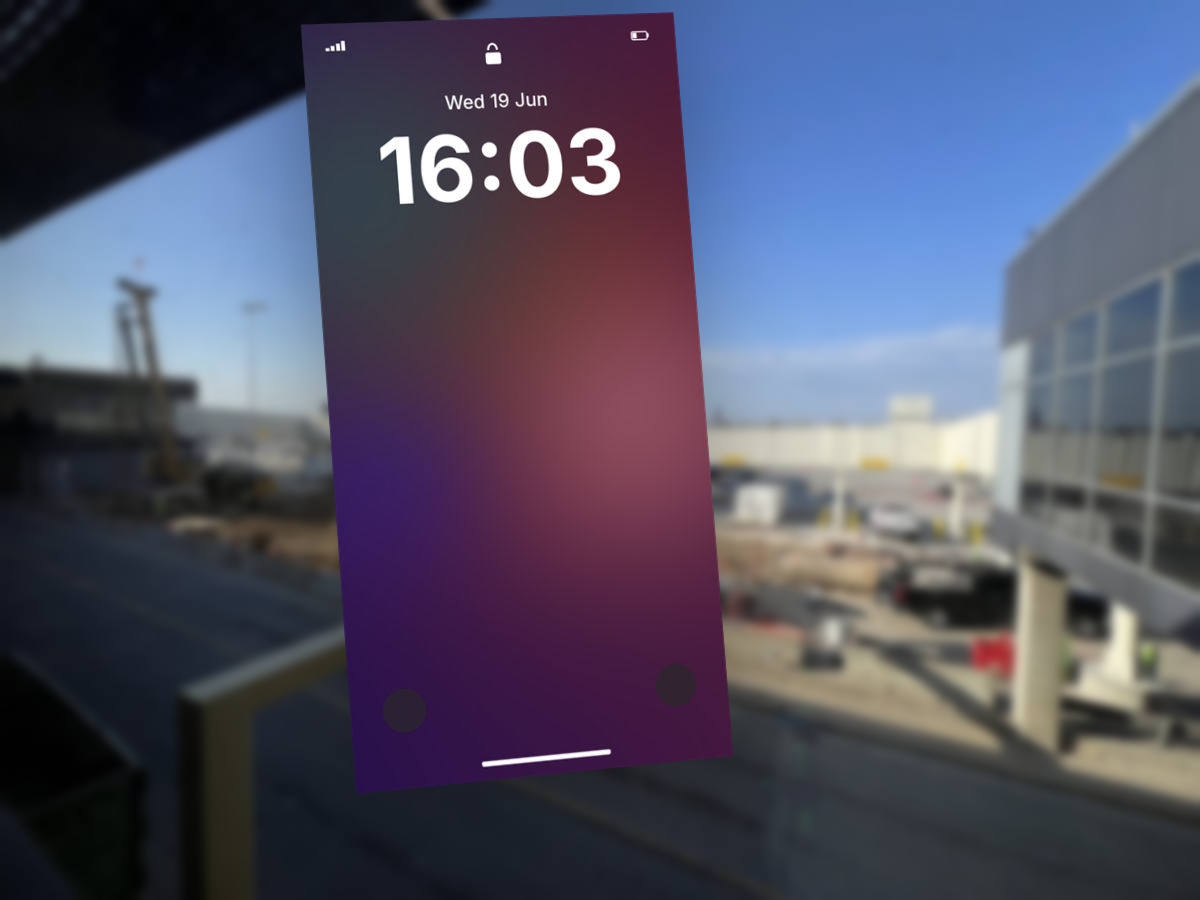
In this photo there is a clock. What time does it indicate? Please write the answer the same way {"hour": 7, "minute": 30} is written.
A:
{"hour": 16, "minute": 3}
